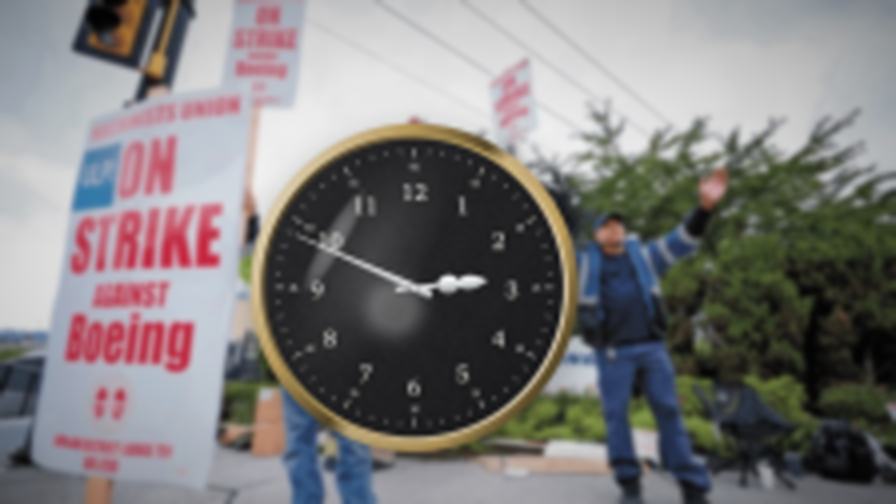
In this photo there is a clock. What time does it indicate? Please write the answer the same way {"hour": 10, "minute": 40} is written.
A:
{"hour": 2, "minute": 49}
